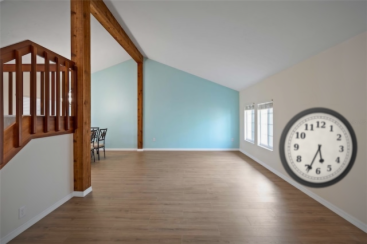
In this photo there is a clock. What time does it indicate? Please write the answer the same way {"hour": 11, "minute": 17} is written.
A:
{"hour": 5, "minute": 34}
